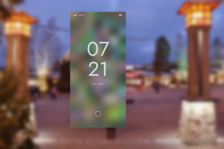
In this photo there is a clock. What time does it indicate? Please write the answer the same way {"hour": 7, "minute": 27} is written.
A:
{"hour": 7, "minute": 21}
